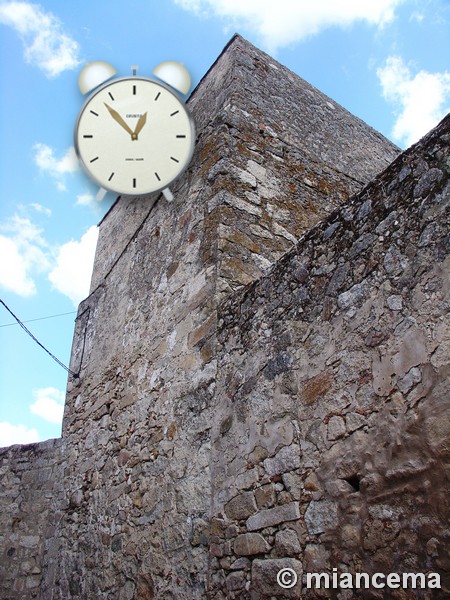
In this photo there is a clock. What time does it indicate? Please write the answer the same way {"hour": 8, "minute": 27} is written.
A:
{"hour": 12, "minute": 53}
